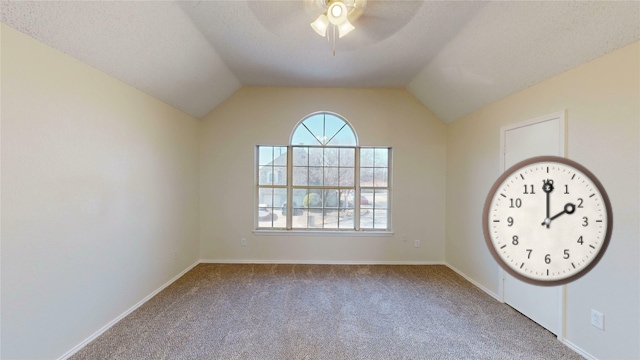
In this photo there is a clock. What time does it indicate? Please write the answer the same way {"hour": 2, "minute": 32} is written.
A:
{"hour": 2, "minute": 0}
